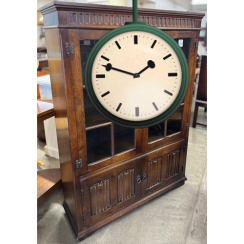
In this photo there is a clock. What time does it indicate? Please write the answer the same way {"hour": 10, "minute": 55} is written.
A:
{"hour": 1, "minute": 48}
